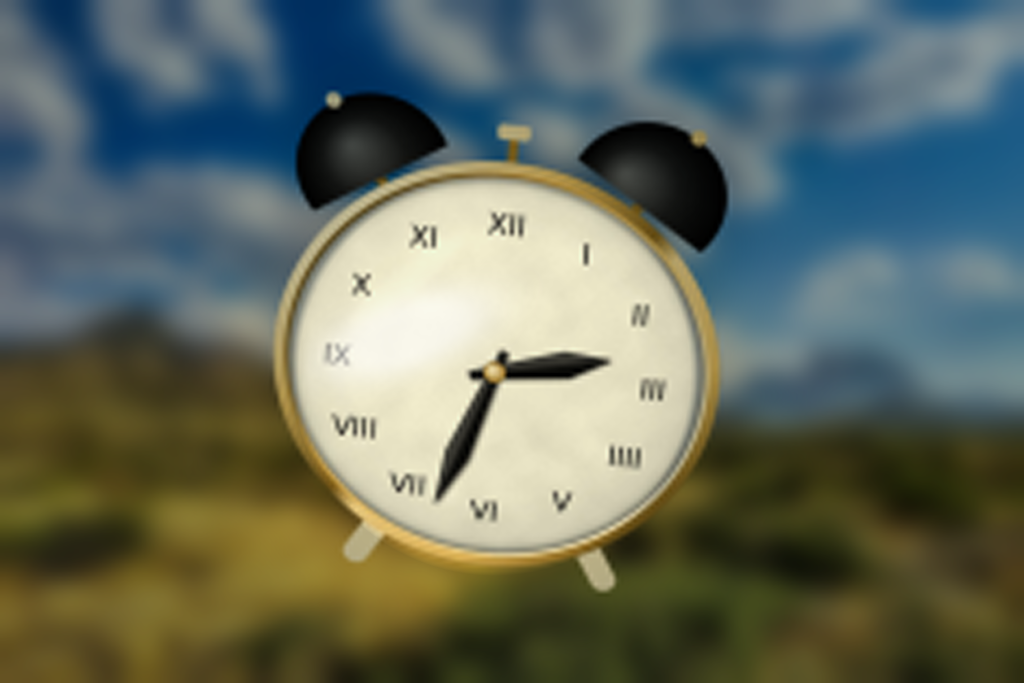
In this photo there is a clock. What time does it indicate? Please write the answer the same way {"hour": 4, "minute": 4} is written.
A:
{"hour": 2, "minute": 33}
